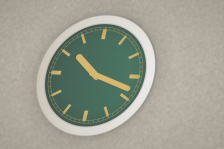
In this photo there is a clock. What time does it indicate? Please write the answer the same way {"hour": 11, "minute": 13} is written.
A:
{"hour": 10, "minute": 18}
